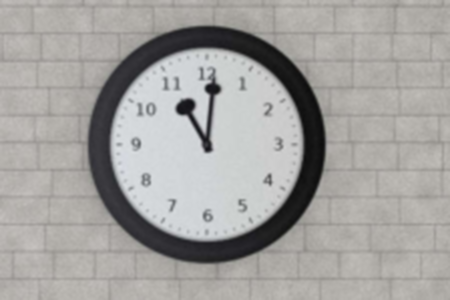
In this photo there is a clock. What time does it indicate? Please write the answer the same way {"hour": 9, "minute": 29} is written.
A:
{"hour": 11, "minute": 1}
